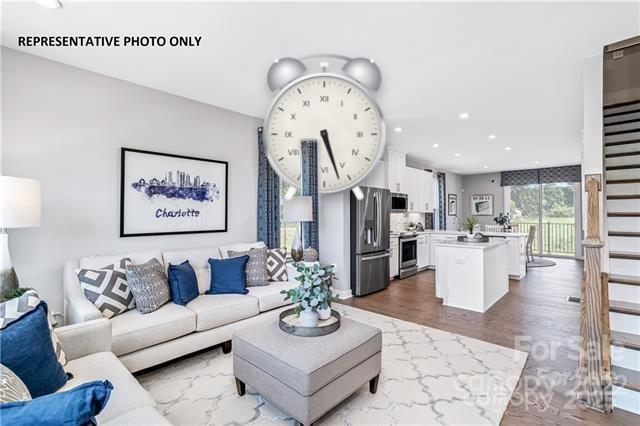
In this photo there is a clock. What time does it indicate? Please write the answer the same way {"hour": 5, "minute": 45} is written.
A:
{"hour": 5, "minute": 27}
